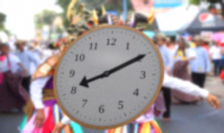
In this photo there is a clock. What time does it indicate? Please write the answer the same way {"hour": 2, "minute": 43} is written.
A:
{"hour": 8, "minute": 10}
